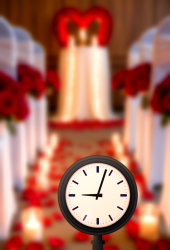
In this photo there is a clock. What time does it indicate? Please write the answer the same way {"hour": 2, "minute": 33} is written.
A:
{"hour": 9, "minute": 3}
